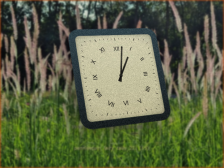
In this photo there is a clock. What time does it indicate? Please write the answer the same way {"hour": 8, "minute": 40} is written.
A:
{"hour": 1, "minute": 2}
